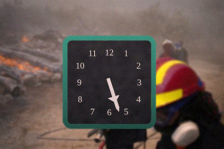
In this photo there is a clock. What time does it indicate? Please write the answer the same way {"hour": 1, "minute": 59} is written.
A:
{"hour": 5, "minute": 27}
